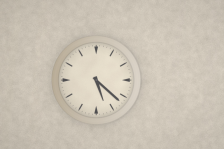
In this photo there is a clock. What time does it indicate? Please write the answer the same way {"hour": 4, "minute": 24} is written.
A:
{"hour": 5, "minute": 22}
